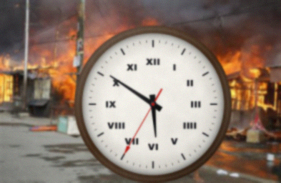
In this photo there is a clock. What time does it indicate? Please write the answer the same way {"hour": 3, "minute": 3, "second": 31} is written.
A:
{"hour": 5, "minute": 50, "second": 35}
